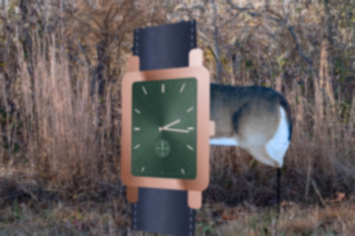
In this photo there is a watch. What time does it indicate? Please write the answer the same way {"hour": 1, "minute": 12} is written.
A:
{"hour": 2, "minute": 16}
